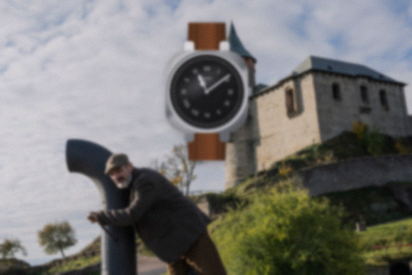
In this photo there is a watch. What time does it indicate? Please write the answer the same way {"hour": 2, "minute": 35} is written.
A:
{"hour": 11, "minute": 9}
